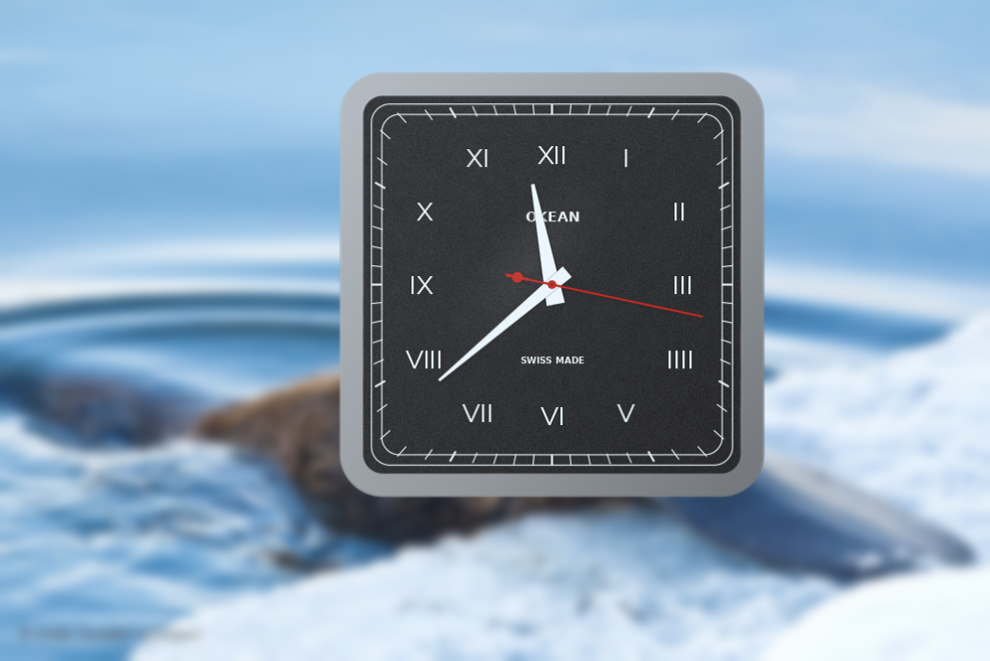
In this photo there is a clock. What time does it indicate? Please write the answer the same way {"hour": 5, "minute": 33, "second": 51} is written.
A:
{"hour": 11, "minute": 38, "second": 17}
